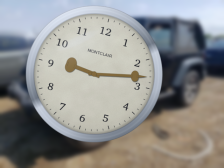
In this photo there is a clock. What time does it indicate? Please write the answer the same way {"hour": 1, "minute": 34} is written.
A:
{"hour": 9, "minute": 13}
